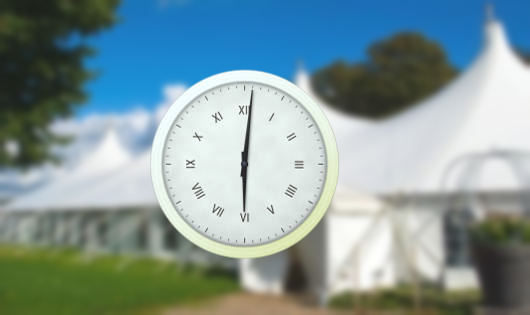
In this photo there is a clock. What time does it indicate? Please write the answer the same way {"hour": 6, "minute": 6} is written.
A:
{"hour": 6, "minute": 1}
